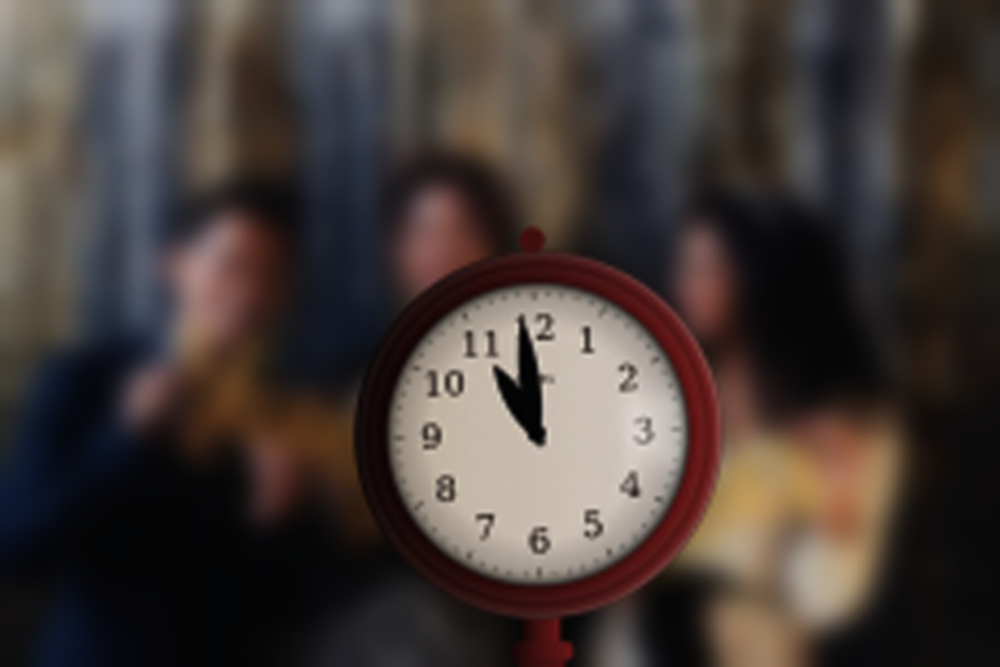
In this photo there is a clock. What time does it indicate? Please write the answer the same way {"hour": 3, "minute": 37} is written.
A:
{"hour": 10, "minute": 59}
